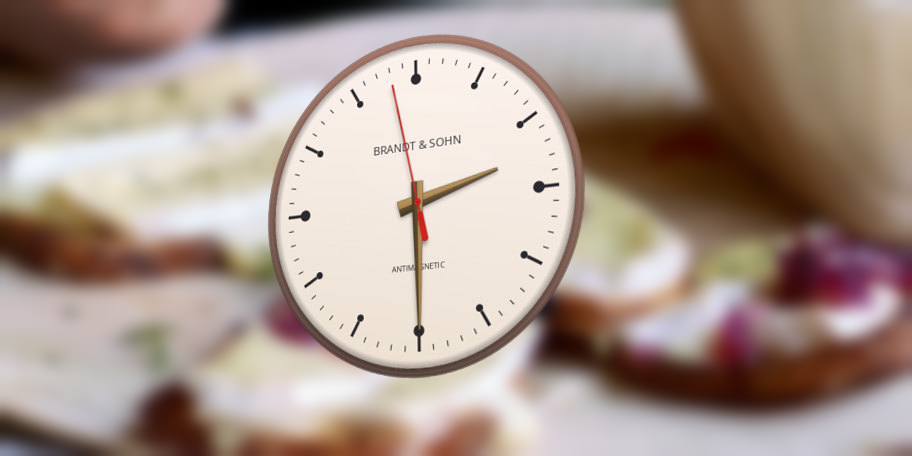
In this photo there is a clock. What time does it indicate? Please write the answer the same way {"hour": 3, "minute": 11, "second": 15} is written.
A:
{"hour": 2, "minute": 29, "second": 58}
